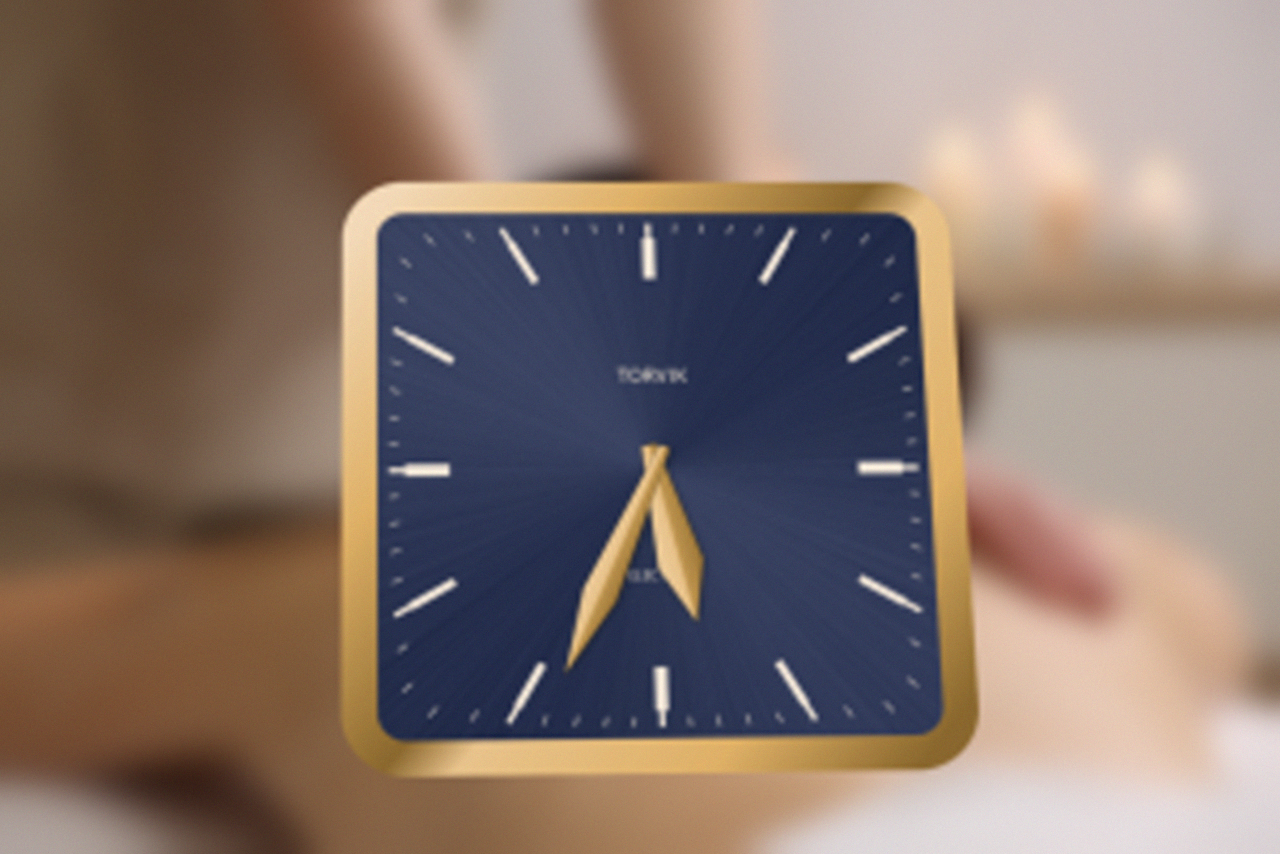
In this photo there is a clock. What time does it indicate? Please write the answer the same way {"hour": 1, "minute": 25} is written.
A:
{"hour": 5, "minute": 34}
